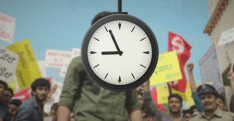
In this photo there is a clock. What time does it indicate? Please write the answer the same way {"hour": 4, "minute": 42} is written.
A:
{"hour": 8, "minute": 56}
